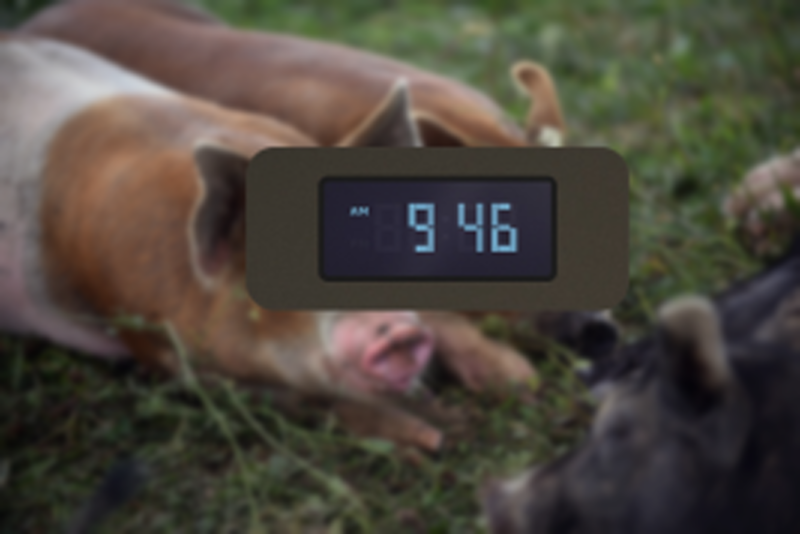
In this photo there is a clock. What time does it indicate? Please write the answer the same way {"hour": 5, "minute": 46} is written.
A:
{"hour": 9, "minute": 46}
